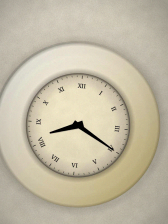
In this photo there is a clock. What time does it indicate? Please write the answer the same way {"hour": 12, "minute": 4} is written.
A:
{"hour": 8, "minute": 20}
